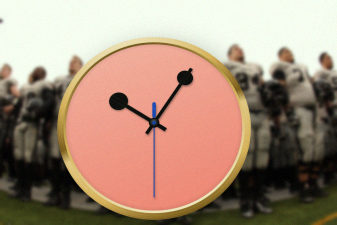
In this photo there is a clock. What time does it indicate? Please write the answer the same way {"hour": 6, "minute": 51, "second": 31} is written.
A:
{"hour": 10, "minute": 5, "second": 30}
